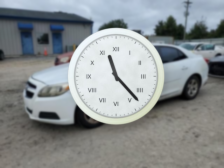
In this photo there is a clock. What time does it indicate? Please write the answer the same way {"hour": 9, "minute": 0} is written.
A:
{"hour": 11, "minute": 23}
